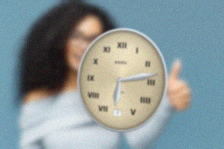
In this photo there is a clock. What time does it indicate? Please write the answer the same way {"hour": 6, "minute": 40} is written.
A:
{"hour": 6, "minute": 13}
